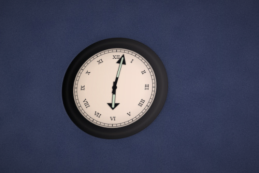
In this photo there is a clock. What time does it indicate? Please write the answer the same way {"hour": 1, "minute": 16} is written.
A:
{"hour": 6, "minute": 2}
